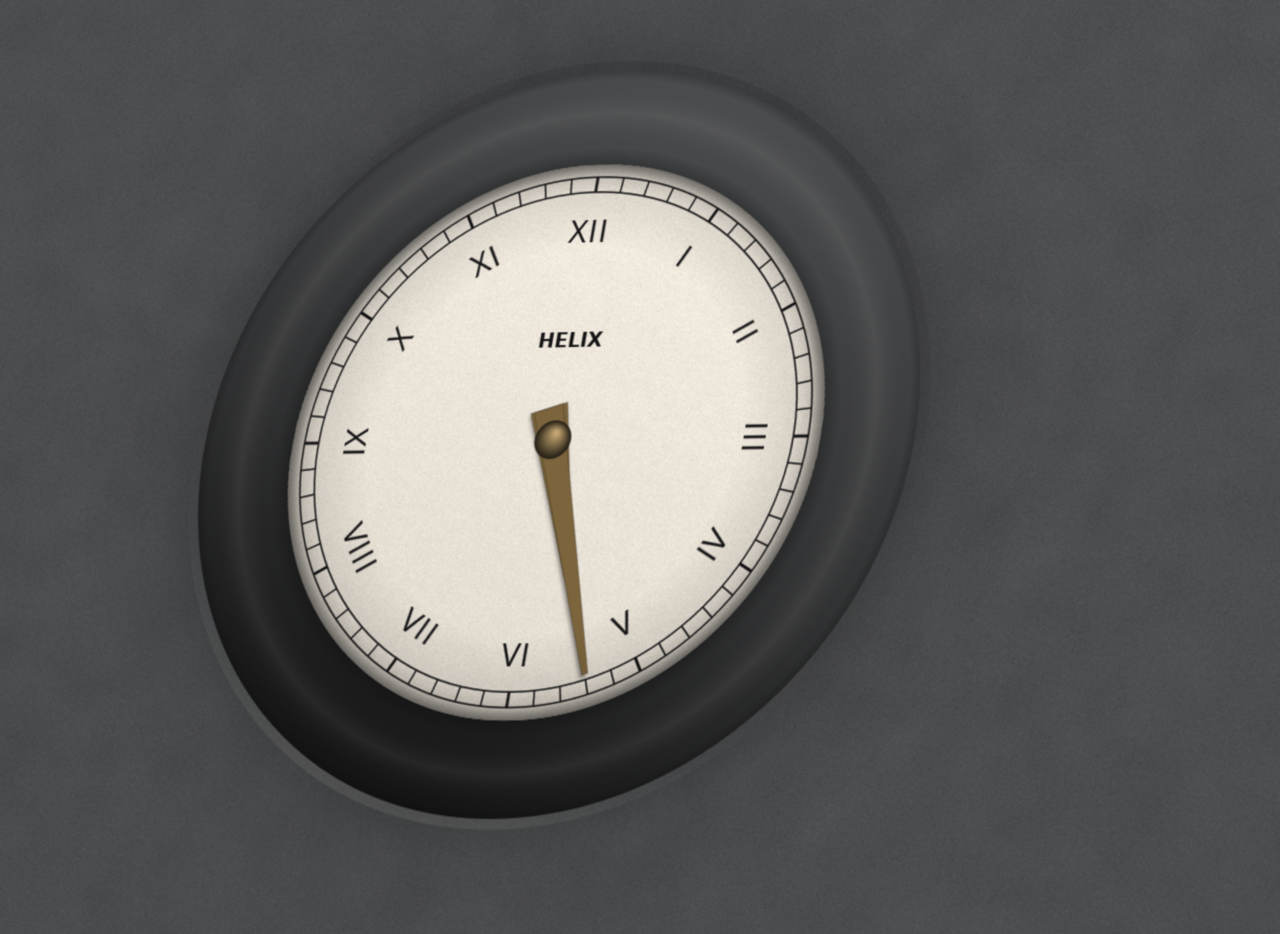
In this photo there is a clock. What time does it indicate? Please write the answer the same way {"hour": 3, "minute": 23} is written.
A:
{"hour": 5, "minute": 27}
